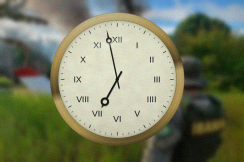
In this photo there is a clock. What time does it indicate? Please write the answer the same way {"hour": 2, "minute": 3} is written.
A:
{"hour": 6, "minute": 58}
